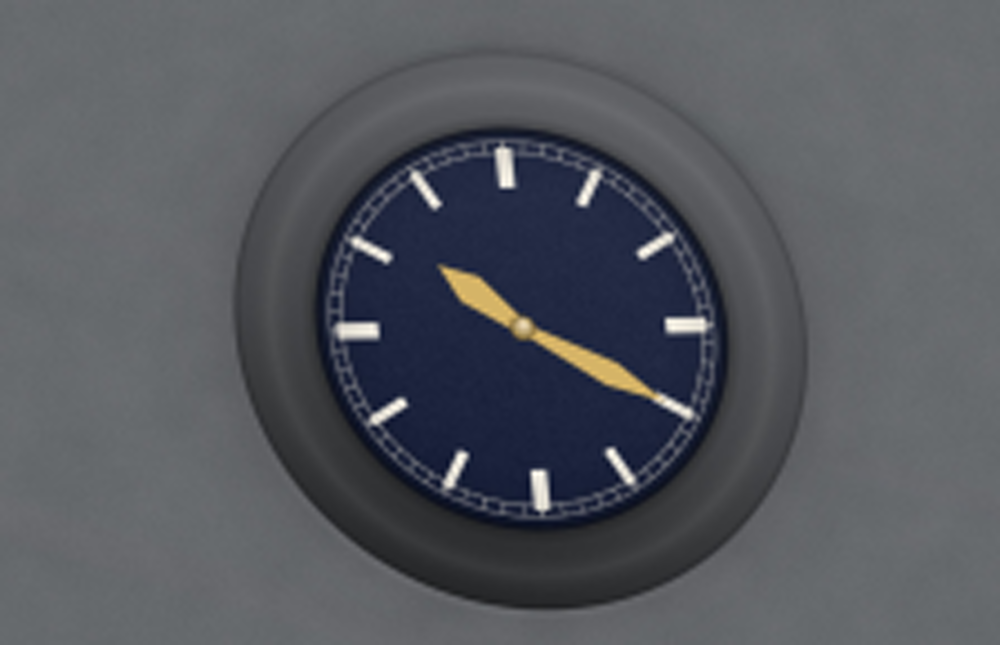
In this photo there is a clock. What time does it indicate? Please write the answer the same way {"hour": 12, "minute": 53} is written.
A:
{"hour": 10, "minute": 20}
